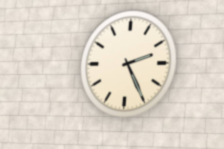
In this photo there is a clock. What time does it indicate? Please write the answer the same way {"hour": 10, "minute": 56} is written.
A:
{"hour": 2, "minute": 25}
